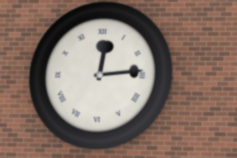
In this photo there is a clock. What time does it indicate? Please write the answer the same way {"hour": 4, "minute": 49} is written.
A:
{"hour": 12, "minute": 14}
